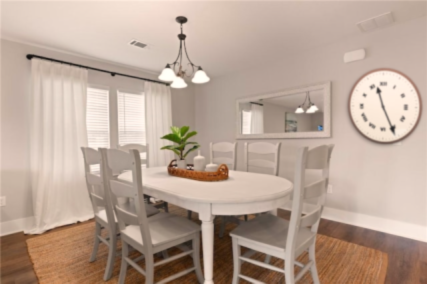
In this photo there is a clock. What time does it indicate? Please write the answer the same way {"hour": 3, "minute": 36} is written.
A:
{"hour": 11, "minute": 26}
